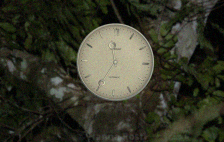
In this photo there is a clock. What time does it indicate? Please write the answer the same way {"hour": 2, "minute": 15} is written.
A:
{"hour": 11, "minute": 35}
